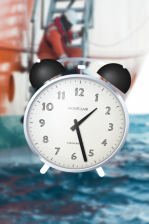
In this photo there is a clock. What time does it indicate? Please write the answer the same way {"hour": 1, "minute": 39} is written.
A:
{"hour": 1, "minute": 27}
